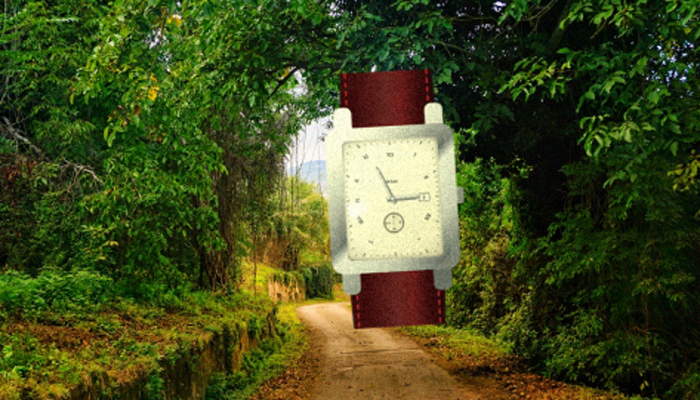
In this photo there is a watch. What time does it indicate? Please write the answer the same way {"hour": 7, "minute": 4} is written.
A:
{"hour": 2, "minute": 56}
